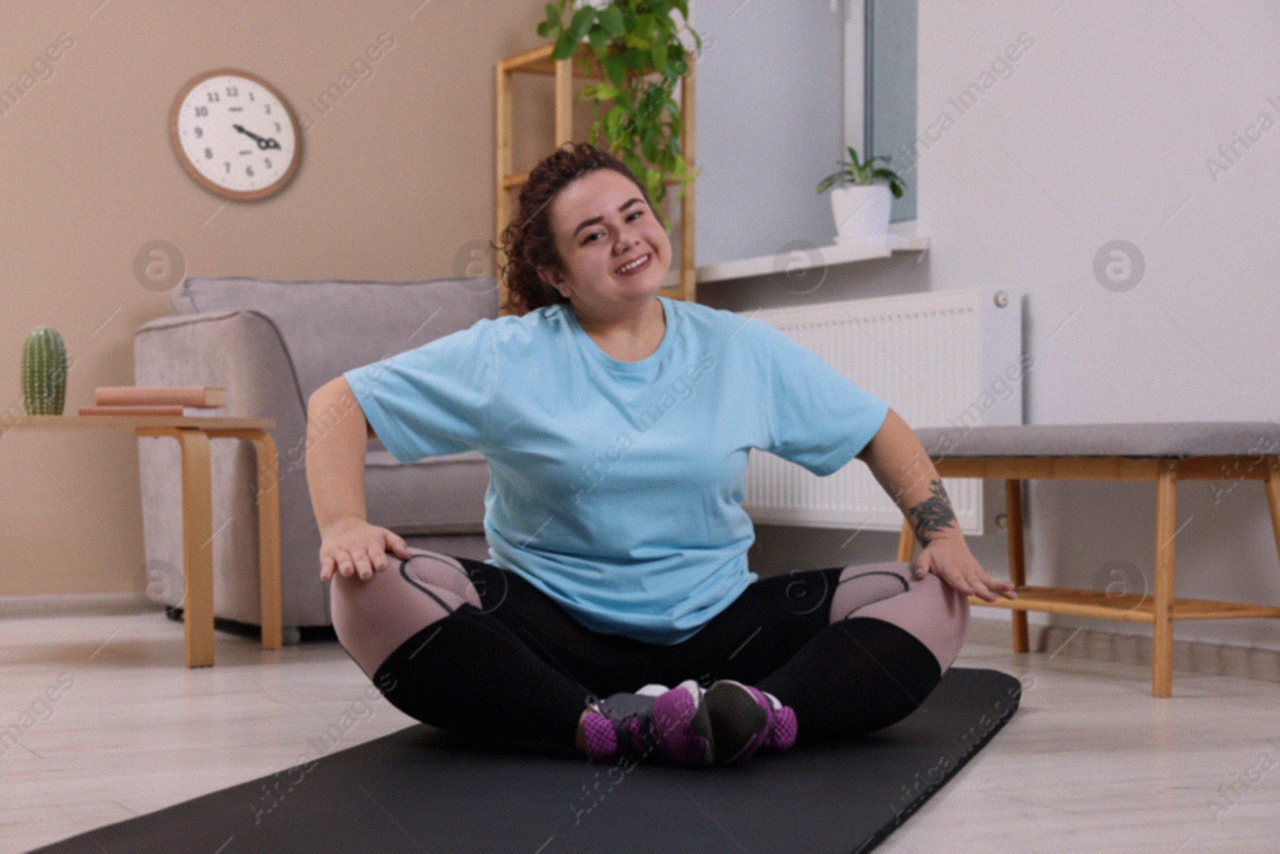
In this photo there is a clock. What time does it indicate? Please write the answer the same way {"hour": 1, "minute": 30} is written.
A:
{"hour": 4, "minute": 20}
